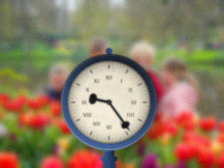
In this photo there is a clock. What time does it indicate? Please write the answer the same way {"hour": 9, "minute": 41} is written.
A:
{"hour": 9, "minute": 24}
